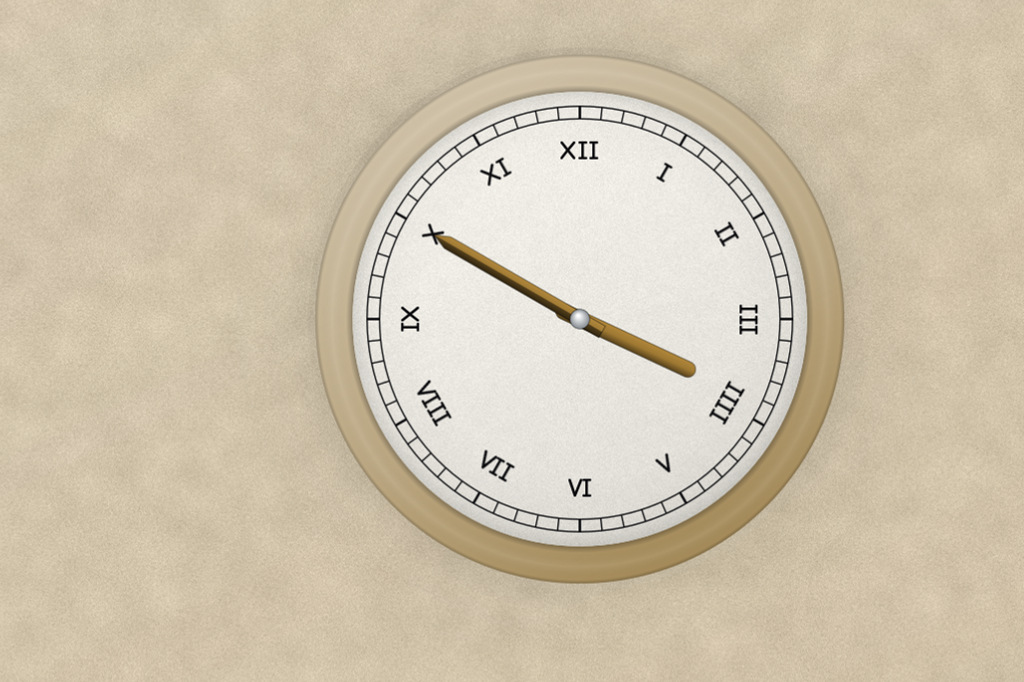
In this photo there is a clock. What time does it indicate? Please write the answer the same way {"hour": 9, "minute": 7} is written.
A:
{"hour": 3, "minute": 50}
